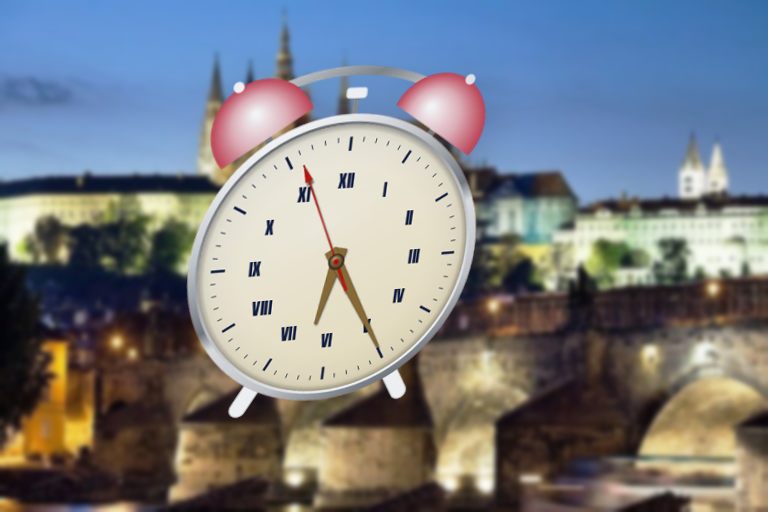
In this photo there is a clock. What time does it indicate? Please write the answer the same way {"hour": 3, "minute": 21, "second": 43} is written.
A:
{"hour": 6, "minute": 24, "second": 56}
